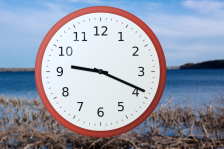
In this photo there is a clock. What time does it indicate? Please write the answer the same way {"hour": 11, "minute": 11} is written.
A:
{"hour": 9, "minute": 19}
